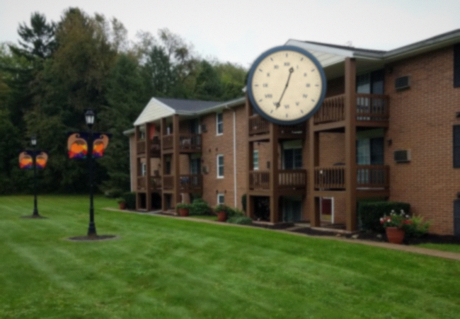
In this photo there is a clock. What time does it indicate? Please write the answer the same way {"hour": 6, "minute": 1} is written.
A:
{"hour": 12, "minute": 34}
